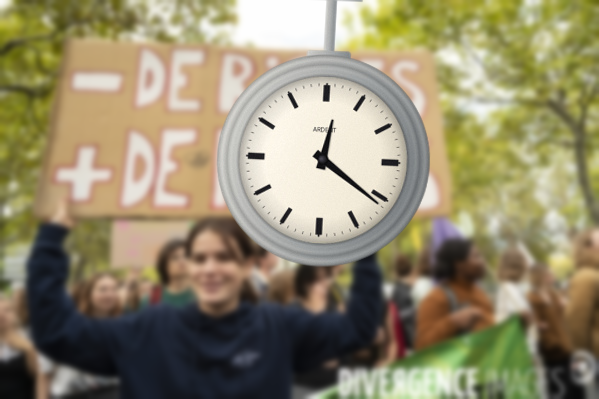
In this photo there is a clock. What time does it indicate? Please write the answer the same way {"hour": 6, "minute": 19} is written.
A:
{"hour": 12, "minute": 21}
